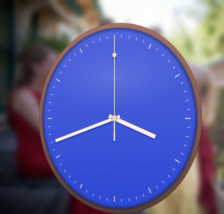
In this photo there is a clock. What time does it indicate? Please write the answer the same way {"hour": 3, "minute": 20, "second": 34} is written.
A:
{"hour": 3, "minute": 42, "second": 0}
